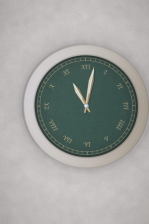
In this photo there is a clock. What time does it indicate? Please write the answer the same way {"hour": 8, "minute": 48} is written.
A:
{"hour": 11, "minute": 2}
